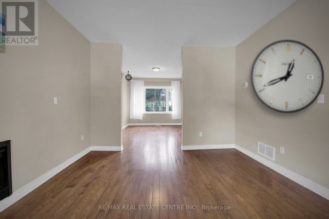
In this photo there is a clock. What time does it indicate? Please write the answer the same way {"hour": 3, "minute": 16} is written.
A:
{"hour": 12, "minute": 41}
